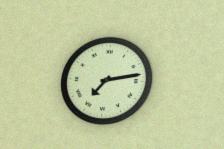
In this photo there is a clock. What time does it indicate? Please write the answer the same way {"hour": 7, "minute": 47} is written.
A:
{"hour": 7, "minute": 13}
